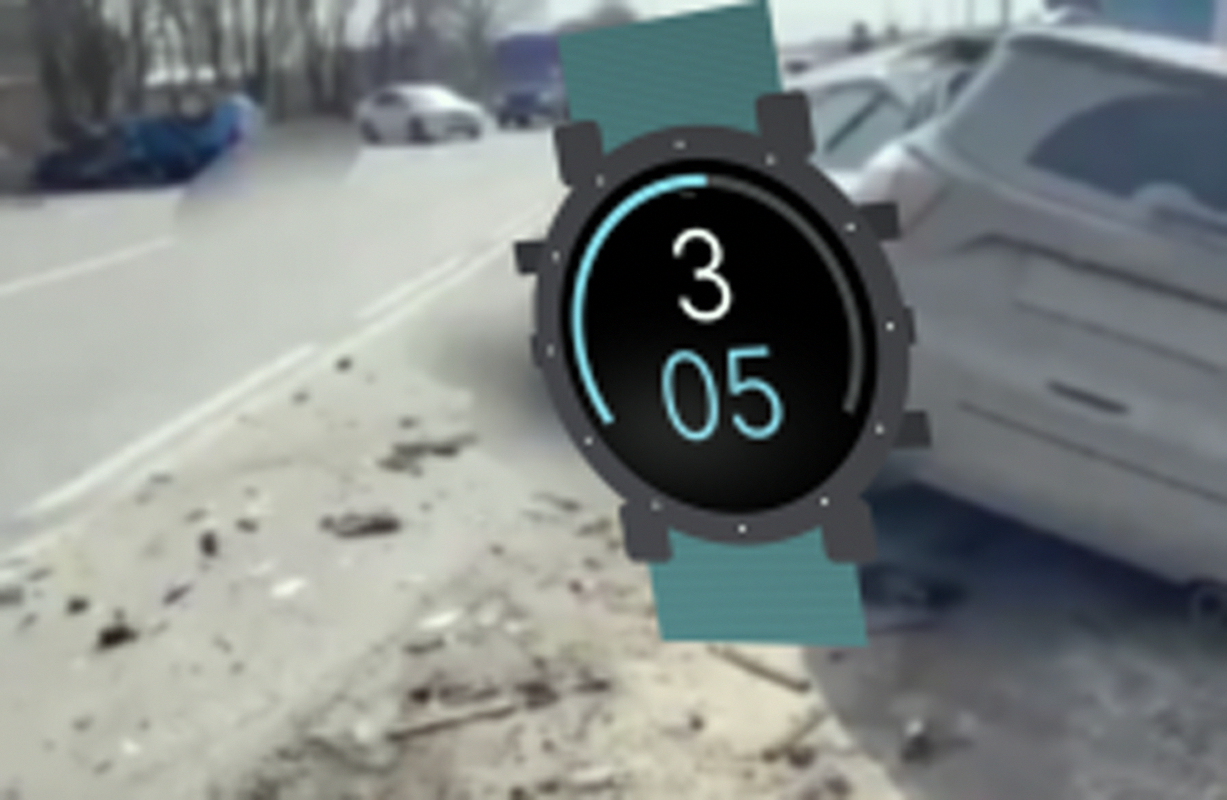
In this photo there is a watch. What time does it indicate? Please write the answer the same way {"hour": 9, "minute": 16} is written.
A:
{"hour": 3, "minute": 5}
